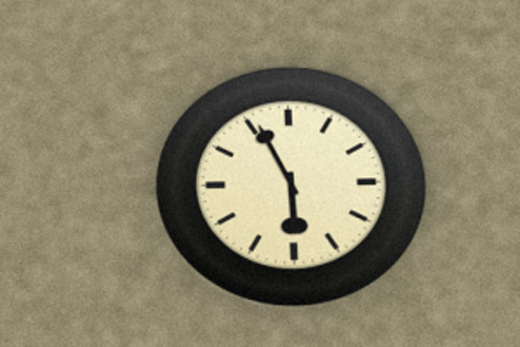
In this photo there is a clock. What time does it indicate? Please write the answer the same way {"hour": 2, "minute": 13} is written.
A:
{"hour": 5, "minute": 56}
